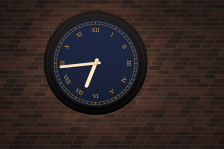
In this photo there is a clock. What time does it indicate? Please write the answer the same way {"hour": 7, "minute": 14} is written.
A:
{"hour": 6, "minute": 44}
